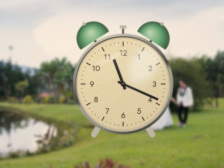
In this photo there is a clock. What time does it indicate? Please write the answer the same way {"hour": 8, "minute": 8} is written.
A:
{"hour": 11, "minute": 19}
